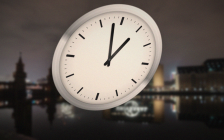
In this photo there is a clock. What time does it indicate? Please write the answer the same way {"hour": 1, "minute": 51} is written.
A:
{"hour": 12, "minute": 58}
